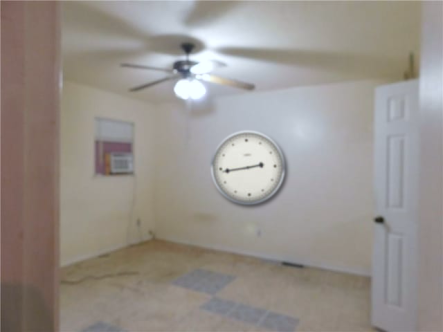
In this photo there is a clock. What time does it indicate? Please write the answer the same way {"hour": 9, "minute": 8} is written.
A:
{"hour": 2, "minute": 44}
